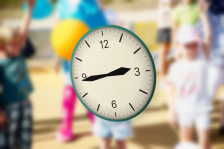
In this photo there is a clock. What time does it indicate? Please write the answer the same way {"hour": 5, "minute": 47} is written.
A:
{"hour": 2, "minute": 44}
